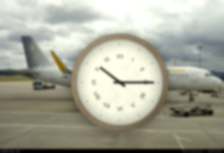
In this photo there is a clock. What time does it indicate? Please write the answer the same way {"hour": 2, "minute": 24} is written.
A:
{"hour": 10, "minute": 15}
